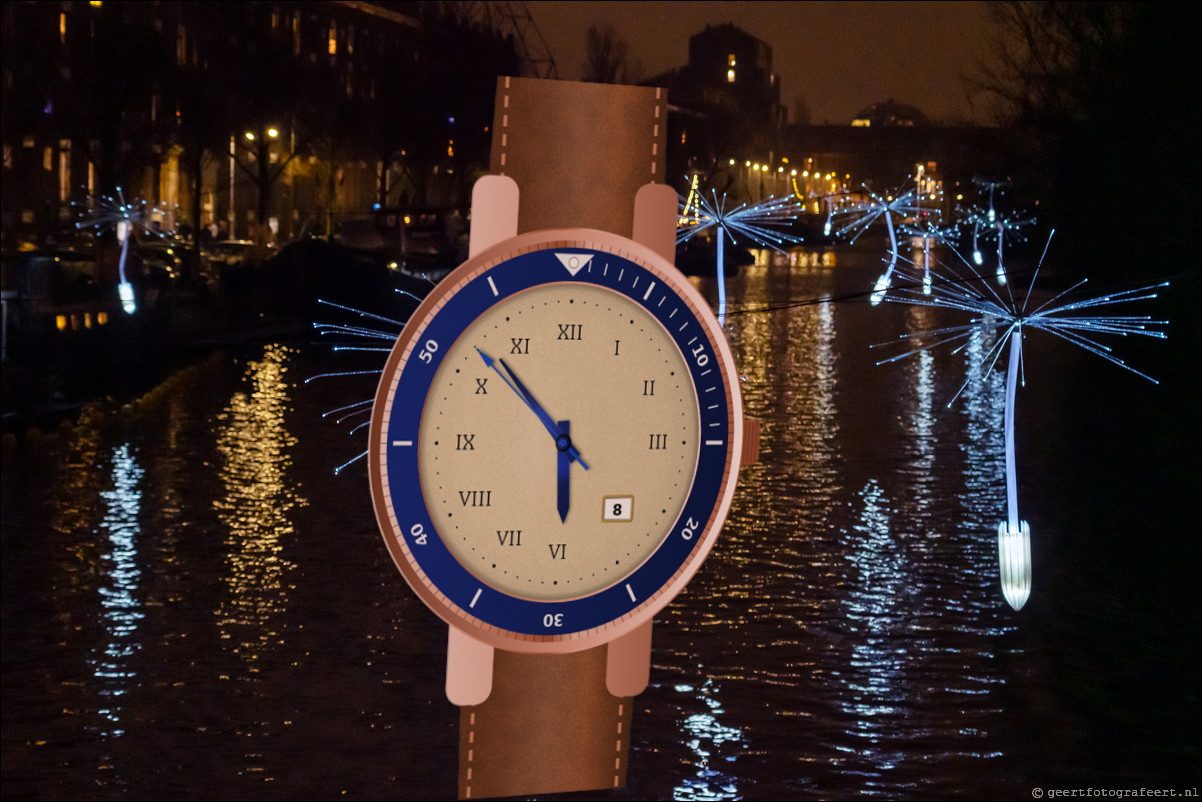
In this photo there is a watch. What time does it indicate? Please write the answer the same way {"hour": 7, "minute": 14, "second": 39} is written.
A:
{"hour": 5, "minute": 52, "second": 52}
